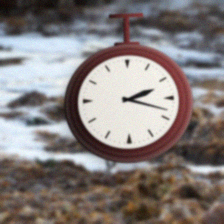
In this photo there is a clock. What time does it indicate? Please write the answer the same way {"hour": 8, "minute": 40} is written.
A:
{"hour": 2, "minute": 18}
